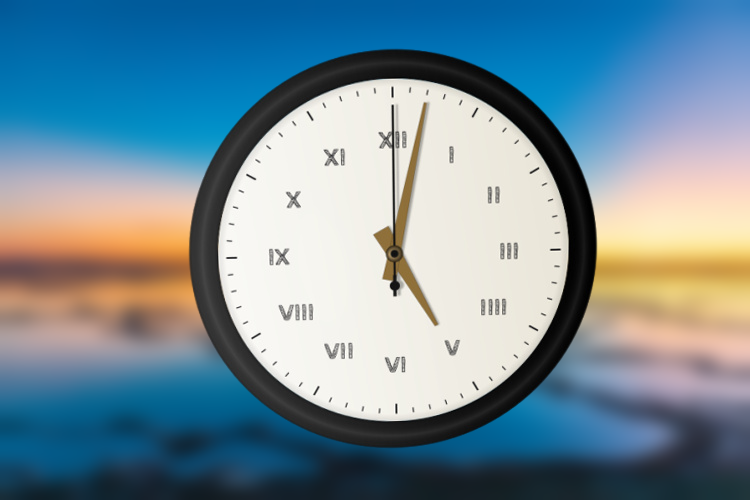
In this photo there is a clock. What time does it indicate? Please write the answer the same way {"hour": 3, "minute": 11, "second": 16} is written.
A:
{"hour": 5, "minute": 2, "second": 0}
